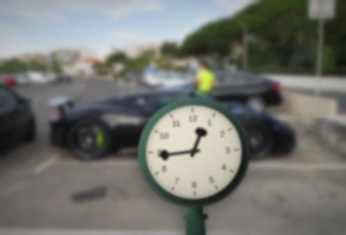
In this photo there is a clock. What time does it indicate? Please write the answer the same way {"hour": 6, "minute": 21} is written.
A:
{"hour": 12, "minute": 44}
